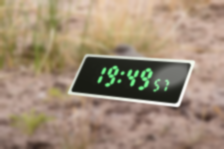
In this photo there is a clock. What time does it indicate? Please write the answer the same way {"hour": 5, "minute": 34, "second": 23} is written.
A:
{"hour": 19, "minute": 49, "second": 57}
